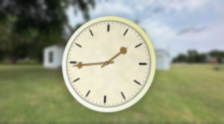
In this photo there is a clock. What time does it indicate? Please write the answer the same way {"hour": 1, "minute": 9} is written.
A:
{"hour": 1, "minute": 44}
